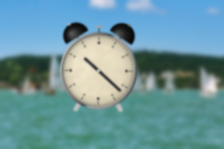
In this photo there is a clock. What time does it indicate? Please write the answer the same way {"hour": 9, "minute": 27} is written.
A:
{"hour": 10, "minute": 22}
